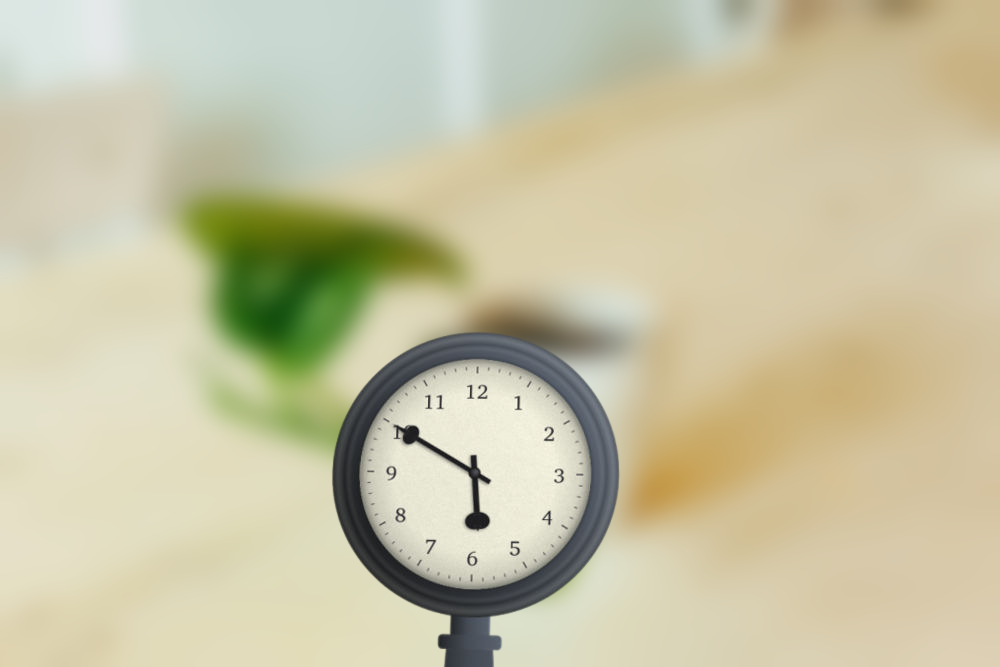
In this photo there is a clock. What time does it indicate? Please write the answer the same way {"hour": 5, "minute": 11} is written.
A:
{"hour": 5, "minute": 50}
